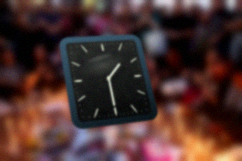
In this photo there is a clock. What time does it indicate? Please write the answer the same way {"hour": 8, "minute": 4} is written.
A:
{"hour": 1, "minute": 30}
